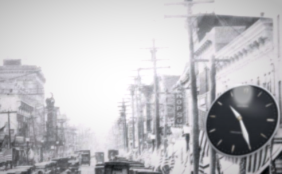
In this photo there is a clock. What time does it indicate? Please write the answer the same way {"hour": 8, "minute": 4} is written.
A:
{"hour": 10, "minute": 25}
